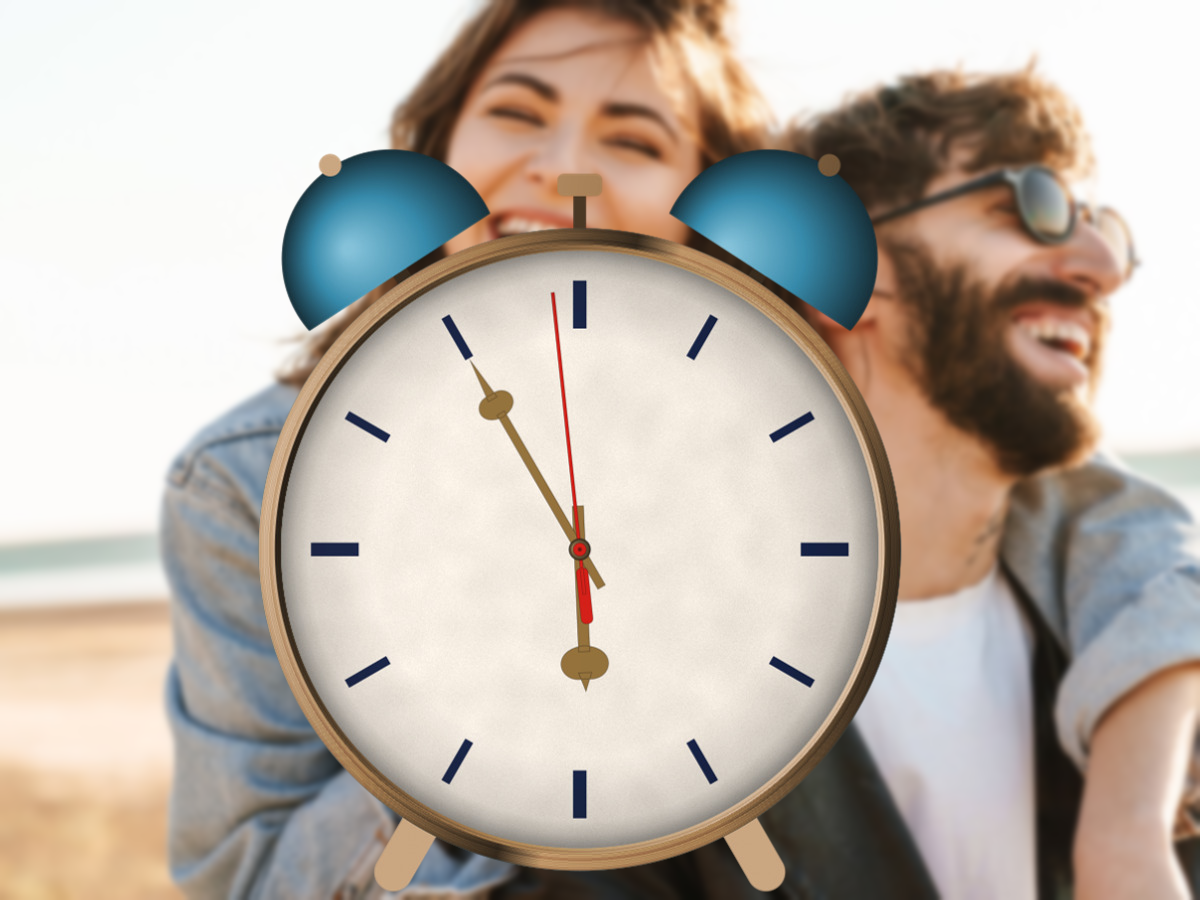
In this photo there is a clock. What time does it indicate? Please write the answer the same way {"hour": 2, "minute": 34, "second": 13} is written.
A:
{"hour": 5, "minute": 54, "second": 59}
